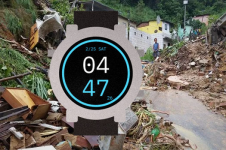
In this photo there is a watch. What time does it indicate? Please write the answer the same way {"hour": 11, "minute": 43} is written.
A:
{"hour": 4, "minute": 47}
